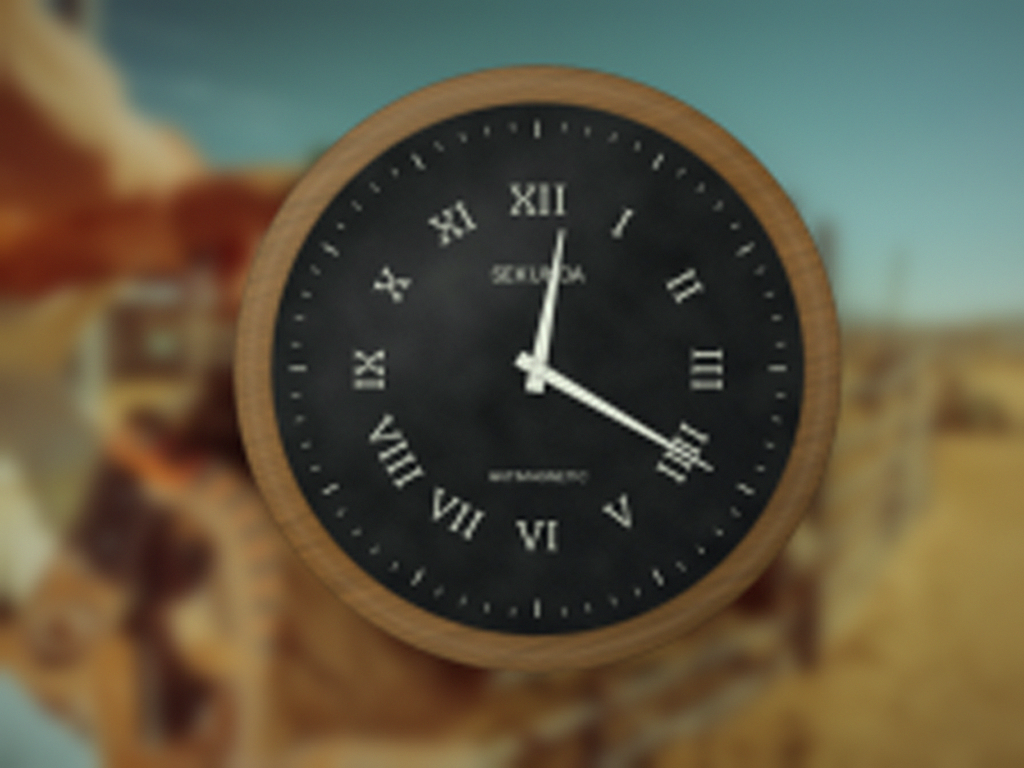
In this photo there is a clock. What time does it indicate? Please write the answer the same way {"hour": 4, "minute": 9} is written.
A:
{"hour": 12, "minute": 20}
